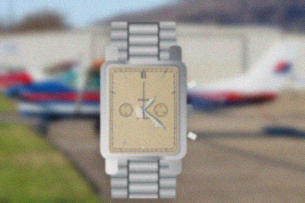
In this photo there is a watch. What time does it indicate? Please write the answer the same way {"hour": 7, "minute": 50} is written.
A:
{"hour": 1, "minute": 22}
